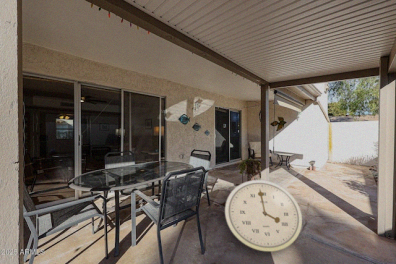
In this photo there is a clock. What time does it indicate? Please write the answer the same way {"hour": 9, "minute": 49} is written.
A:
{"hour": 3, "minute": 59}
